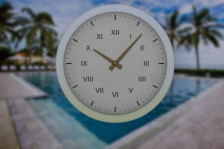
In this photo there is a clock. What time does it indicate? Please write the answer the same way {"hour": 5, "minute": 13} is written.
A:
{"hour": 10, "minute": 7}
